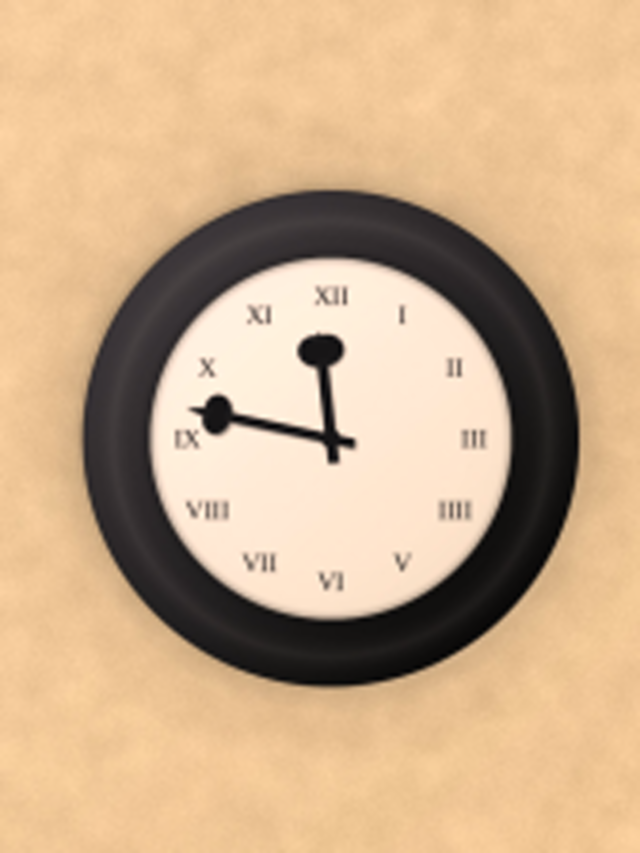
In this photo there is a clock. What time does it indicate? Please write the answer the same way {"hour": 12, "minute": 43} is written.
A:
{"hour": 11, "minute": 47}
